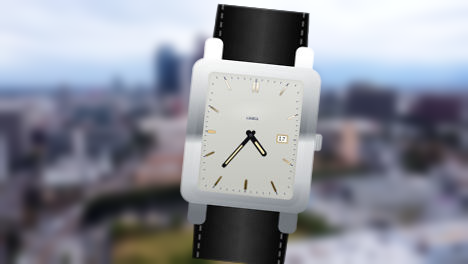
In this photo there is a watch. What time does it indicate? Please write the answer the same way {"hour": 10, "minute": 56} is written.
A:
{"hour": 4, "minute": 36}
